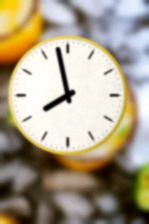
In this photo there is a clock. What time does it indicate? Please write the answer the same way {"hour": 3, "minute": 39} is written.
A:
{"hour": 7, "minute": 58}
